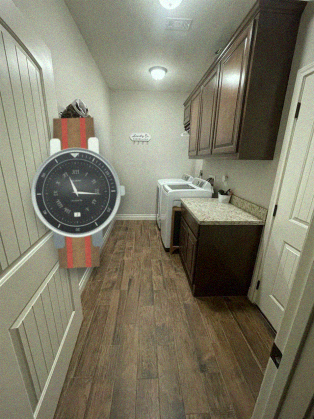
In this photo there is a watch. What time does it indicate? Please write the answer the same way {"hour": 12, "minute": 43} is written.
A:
{"hour": 11, "minute": 16}
